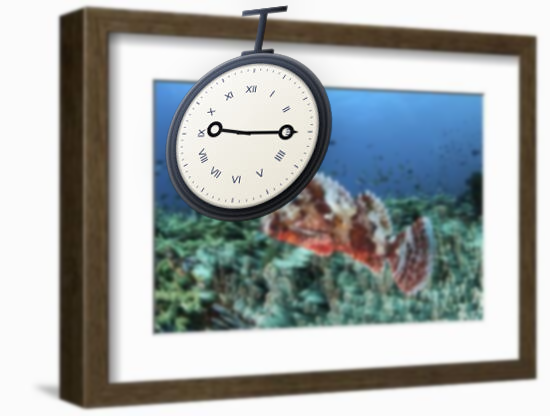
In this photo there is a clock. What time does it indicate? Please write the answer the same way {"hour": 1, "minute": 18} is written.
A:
{"hour": 9, "minute": 15}
